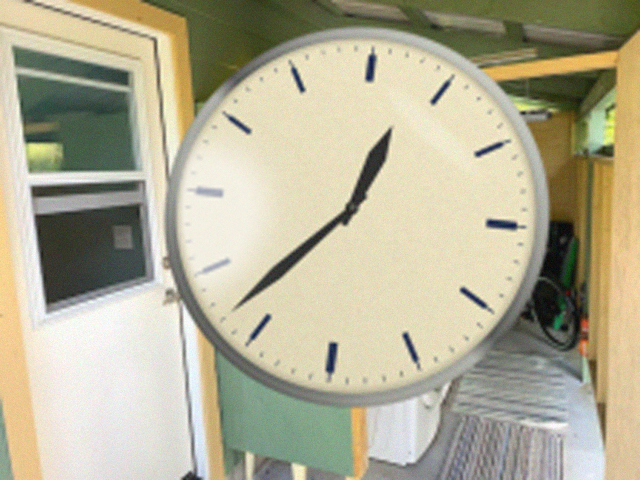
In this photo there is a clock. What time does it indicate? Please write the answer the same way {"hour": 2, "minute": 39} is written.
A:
{"hour": 12, "minute": 37}
